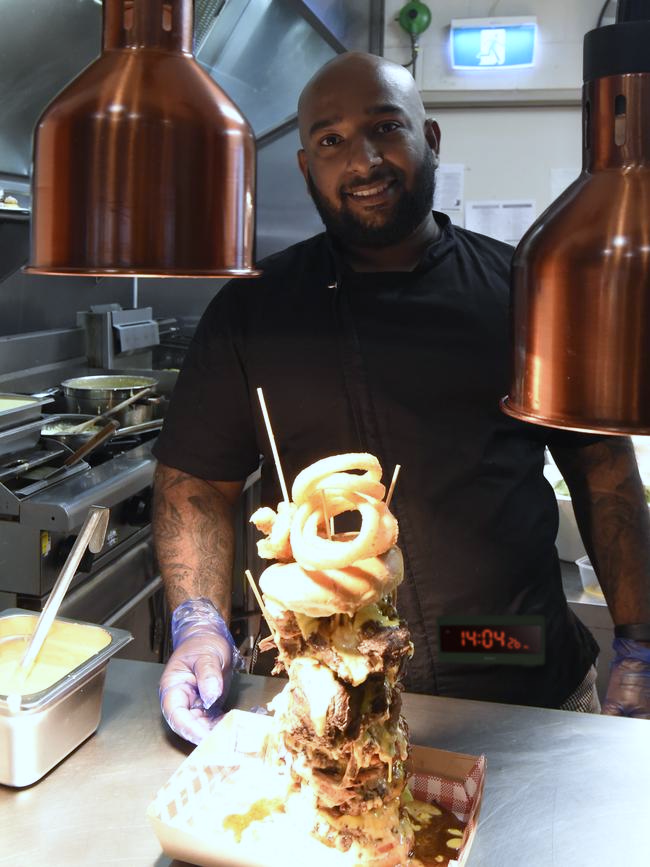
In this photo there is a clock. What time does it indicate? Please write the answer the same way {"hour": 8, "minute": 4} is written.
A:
{"hour": 14, "minute": 4}
